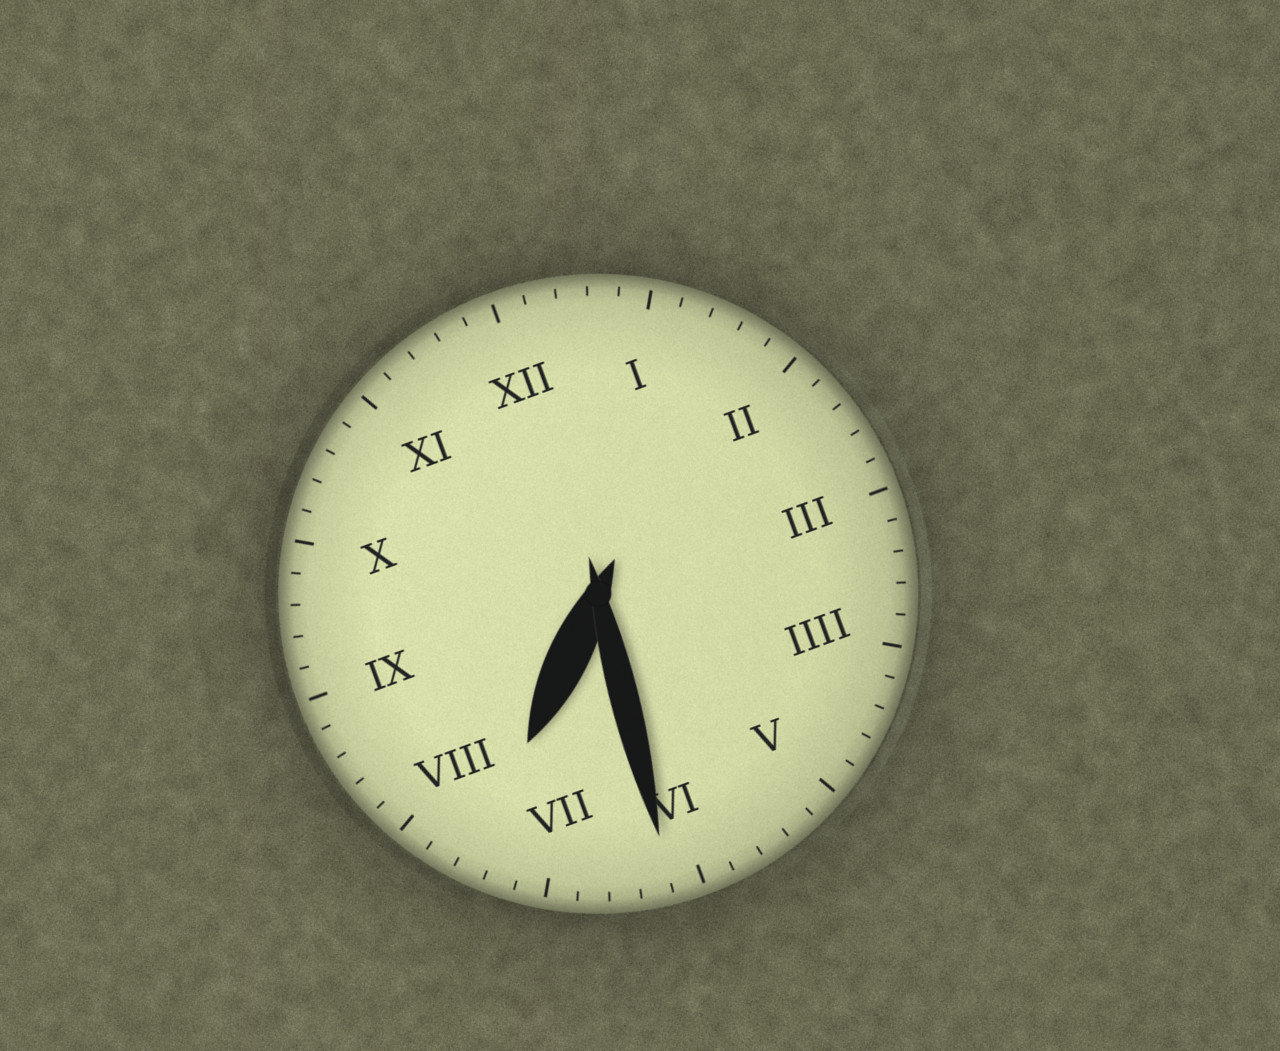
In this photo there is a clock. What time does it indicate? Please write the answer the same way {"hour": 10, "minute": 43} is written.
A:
{"hour": 7, "minute": 31}
